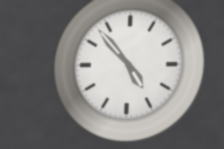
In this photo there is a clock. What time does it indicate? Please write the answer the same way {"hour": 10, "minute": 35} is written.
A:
{"hour": 4, "minute": 53}
